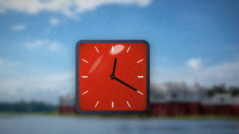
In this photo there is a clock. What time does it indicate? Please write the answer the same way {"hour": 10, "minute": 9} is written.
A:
{"hour": 12, "minute": 20}
